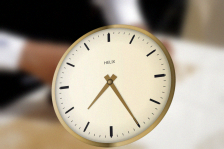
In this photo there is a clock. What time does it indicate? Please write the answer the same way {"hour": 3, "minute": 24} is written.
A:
{"hour": 7, "minute": 25}
